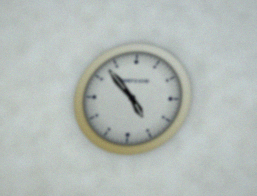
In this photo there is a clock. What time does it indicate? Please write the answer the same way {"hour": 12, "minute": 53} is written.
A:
{"hour": 4, "minute": 53}
